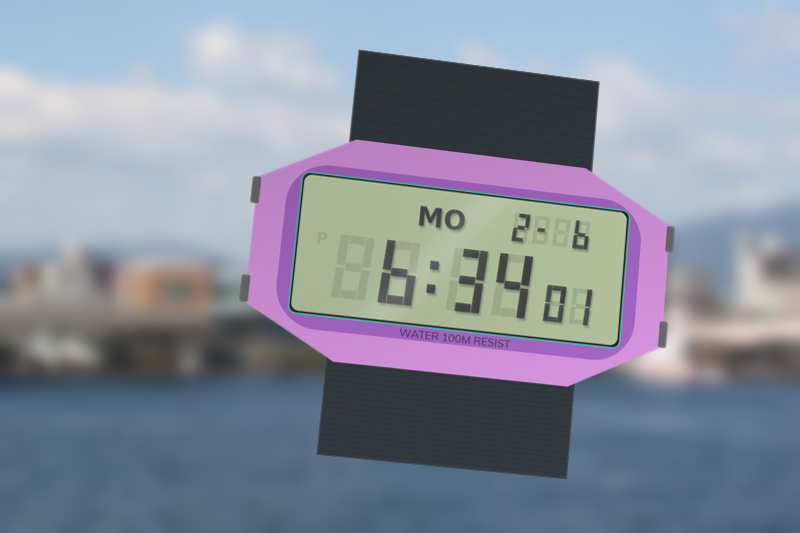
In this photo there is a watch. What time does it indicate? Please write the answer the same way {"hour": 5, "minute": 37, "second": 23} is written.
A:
{"hour": 6, "minute": 34, "second": 1}
